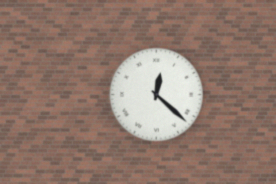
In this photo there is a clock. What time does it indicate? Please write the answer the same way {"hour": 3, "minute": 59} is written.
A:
{"hour": 12, "minute": 22}
